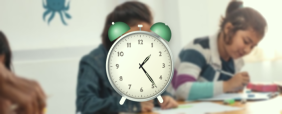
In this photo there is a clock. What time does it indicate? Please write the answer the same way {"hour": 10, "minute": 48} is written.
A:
{"hour": 1, "minute": 24}
